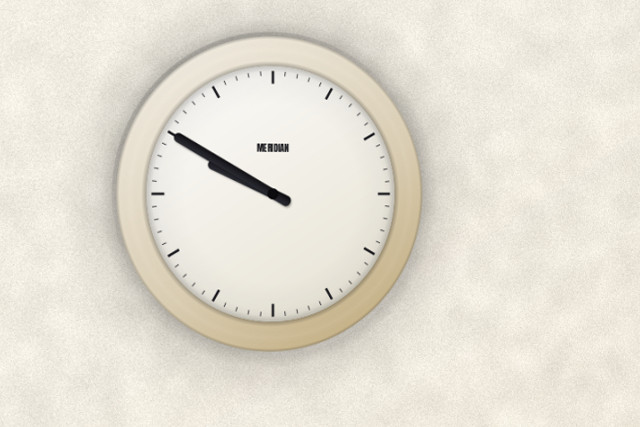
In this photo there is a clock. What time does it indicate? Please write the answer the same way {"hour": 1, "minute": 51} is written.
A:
{"hour": 9, "minute": 50}
